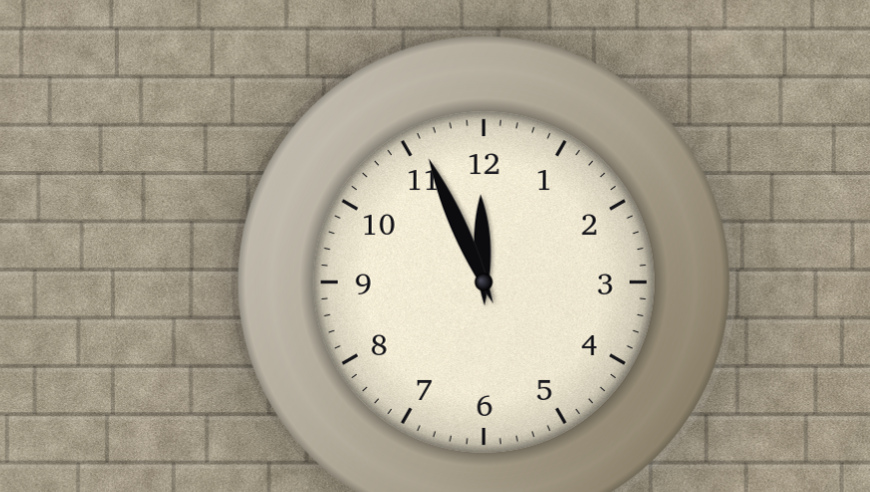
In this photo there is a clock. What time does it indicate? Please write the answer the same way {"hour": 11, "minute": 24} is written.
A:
{"hour": 11, "minute": 56}
